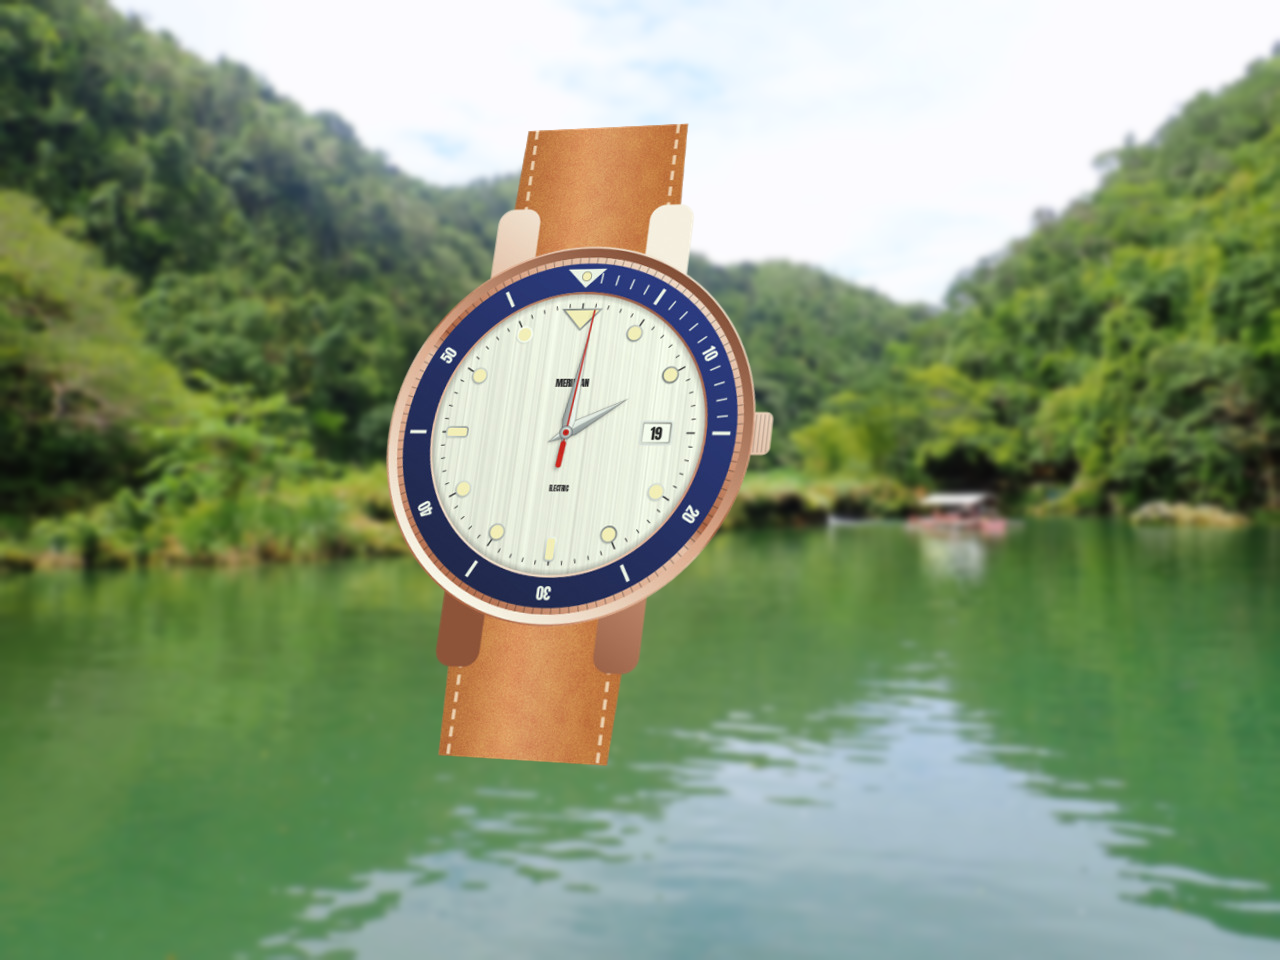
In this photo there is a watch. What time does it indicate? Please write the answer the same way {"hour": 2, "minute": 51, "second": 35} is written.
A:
{"hour": 2, "minute": 1, "second": 1}
